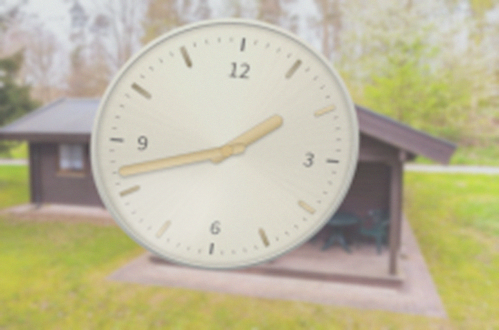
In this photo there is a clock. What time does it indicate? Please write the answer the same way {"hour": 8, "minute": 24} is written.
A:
{"hour": 1, "minute": 42}
